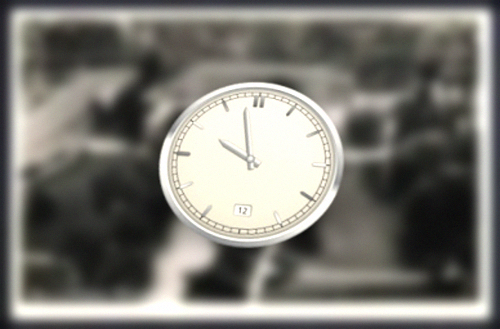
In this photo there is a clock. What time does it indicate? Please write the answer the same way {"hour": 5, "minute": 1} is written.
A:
{"hour": 9, "minute": 58}
